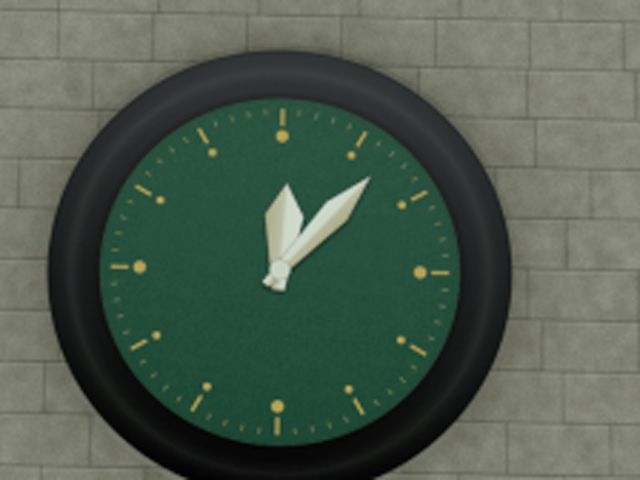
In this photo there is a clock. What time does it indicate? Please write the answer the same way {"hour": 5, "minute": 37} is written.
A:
{"hour": 12, "minute": 7}
